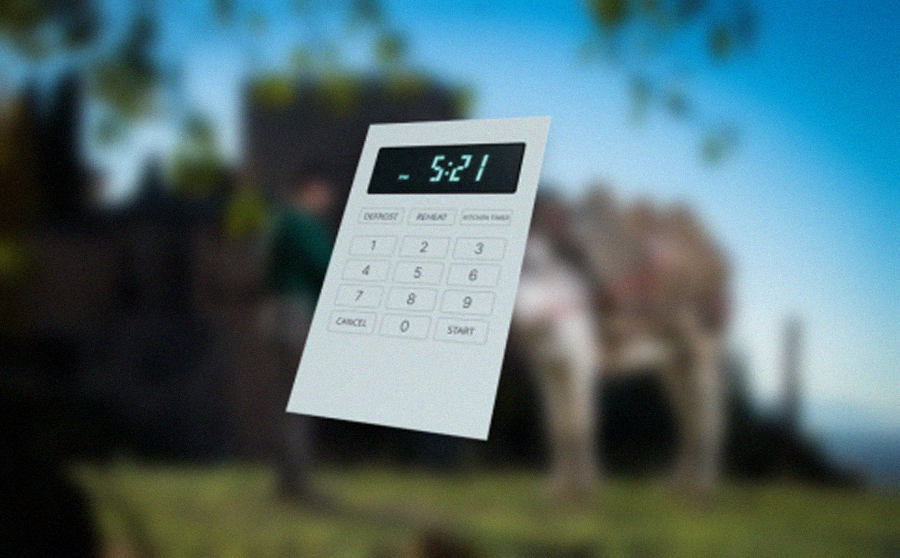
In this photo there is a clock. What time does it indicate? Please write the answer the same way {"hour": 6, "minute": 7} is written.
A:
{"hour": 5, "minute": 21}
